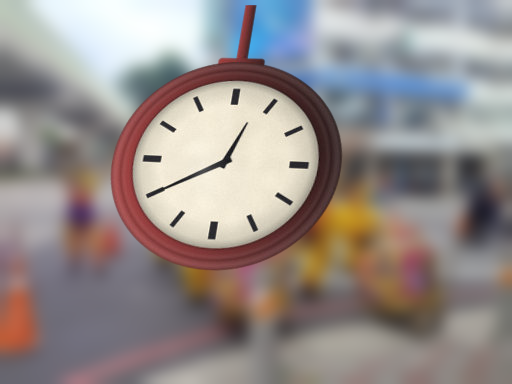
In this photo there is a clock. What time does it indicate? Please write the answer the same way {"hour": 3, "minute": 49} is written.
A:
{"hour": 12, "minute": 40}
